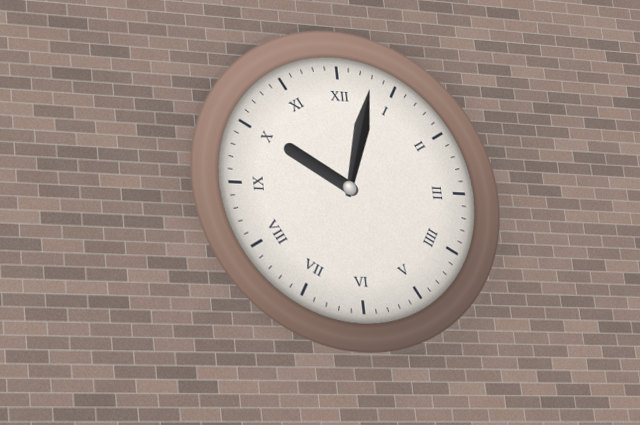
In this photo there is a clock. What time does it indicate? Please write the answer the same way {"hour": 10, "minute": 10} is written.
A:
{"hour": 10, "minute": 3}
